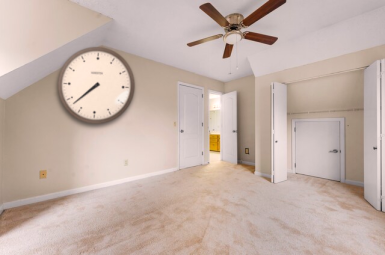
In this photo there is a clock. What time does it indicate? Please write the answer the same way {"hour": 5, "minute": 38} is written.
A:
{"hour": 7, "minute": 38}
